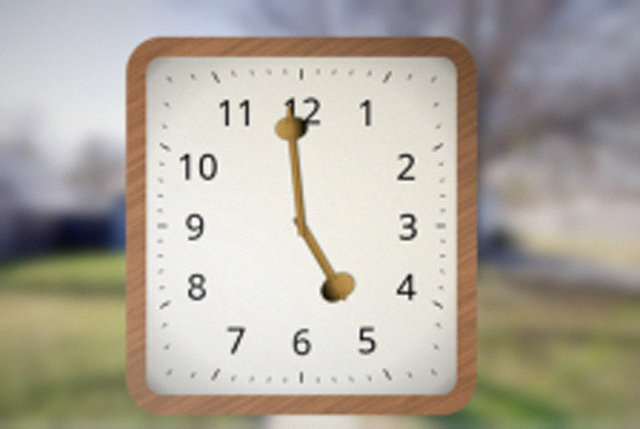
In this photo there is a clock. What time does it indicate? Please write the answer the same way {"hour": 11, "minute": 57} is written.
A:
{"hour": 4, "minute": 59}
